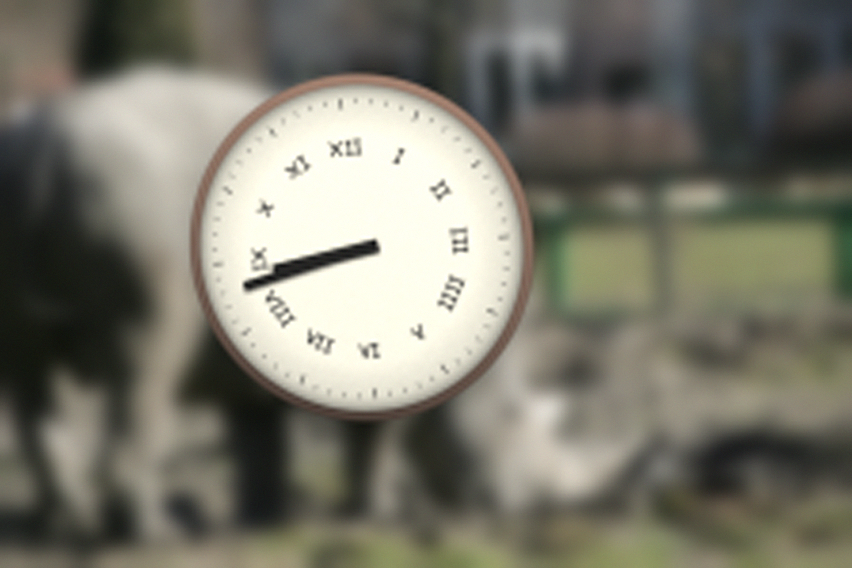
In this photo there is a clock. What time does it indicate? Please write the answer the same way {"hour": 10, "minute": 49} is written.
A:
{"hour": 8, "minute": 43}
